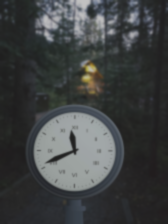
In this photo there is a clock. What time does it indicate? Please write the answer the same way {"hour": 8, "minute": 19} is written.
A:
{"hour": 11, "minute": 41}
